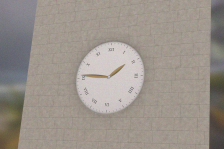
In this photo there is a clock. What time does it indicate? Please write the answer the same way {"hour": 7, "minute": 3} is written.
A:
{"hour": 1, "minute": 46}
